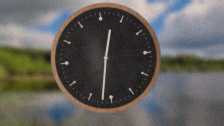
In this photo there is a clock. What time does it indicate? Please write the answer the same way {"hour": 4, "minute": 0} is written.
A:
{"hour": 12, "minute": 32}
